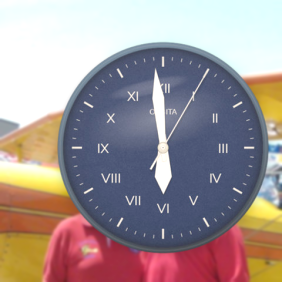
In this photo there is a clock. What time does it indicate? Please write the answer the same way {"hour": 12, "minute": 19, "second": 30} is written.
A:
{"hour": 5, "minute": 59, "second": 5}
